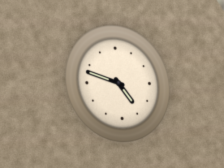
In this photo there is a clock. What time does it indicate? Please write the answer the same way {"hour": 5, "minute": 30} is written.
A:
{"hour": 4, "minute": 48}
